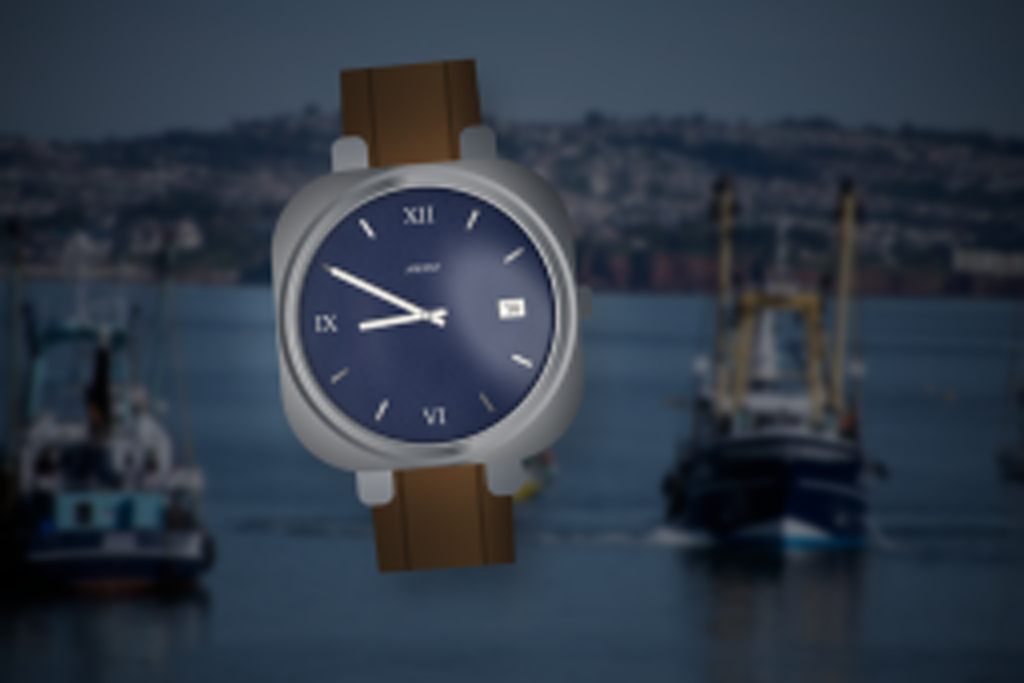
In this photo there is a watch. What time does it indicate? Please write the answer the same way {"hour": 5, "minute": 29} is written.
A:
{"hour": 8, "minute": 50}
